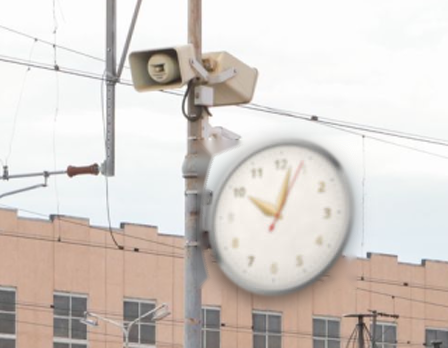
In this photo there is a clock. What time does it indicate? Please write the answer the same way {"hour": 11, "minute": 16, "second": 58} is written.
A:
{"hour": 10, "minute": 2, "second": 4}
